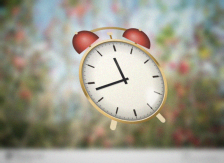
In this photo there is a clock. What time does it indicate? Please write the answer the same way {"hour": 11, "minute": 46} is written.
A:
{"hour": 11, "minute": 43}
